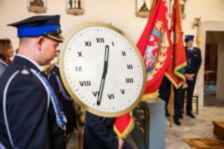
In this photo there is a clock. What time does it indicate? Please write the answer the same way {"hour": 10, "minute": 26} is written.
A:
{"hour": 12, "minute": 34}
